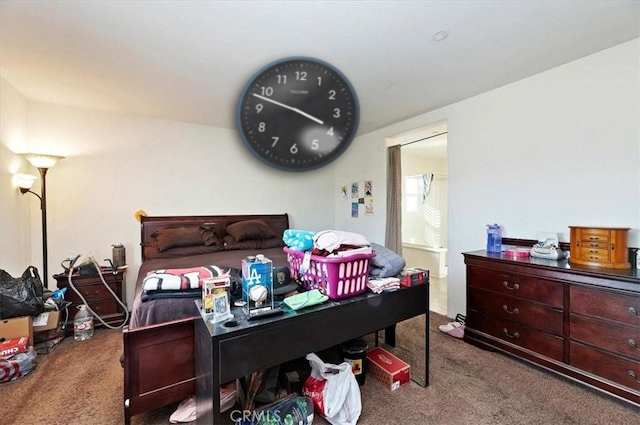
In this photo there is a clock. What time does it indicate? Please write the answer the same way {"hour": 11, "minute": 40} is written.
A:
{"hour": 3, "minute": 48}
